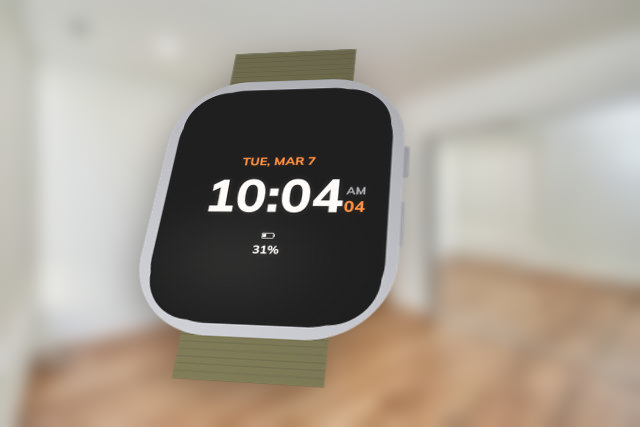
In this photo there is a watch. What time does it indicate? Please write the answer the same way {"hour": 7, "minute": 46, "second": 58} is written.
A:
{"hour": 10, "minute": 4, "second": 4}
